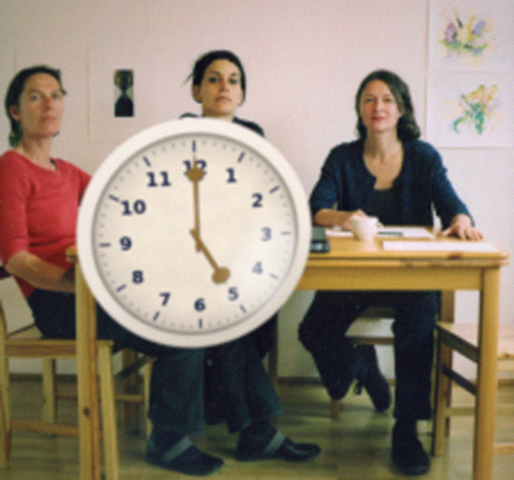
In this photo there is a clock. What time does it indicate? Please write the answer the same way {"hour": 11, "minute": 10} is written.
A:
{"hour": 5, "minute": 0}
